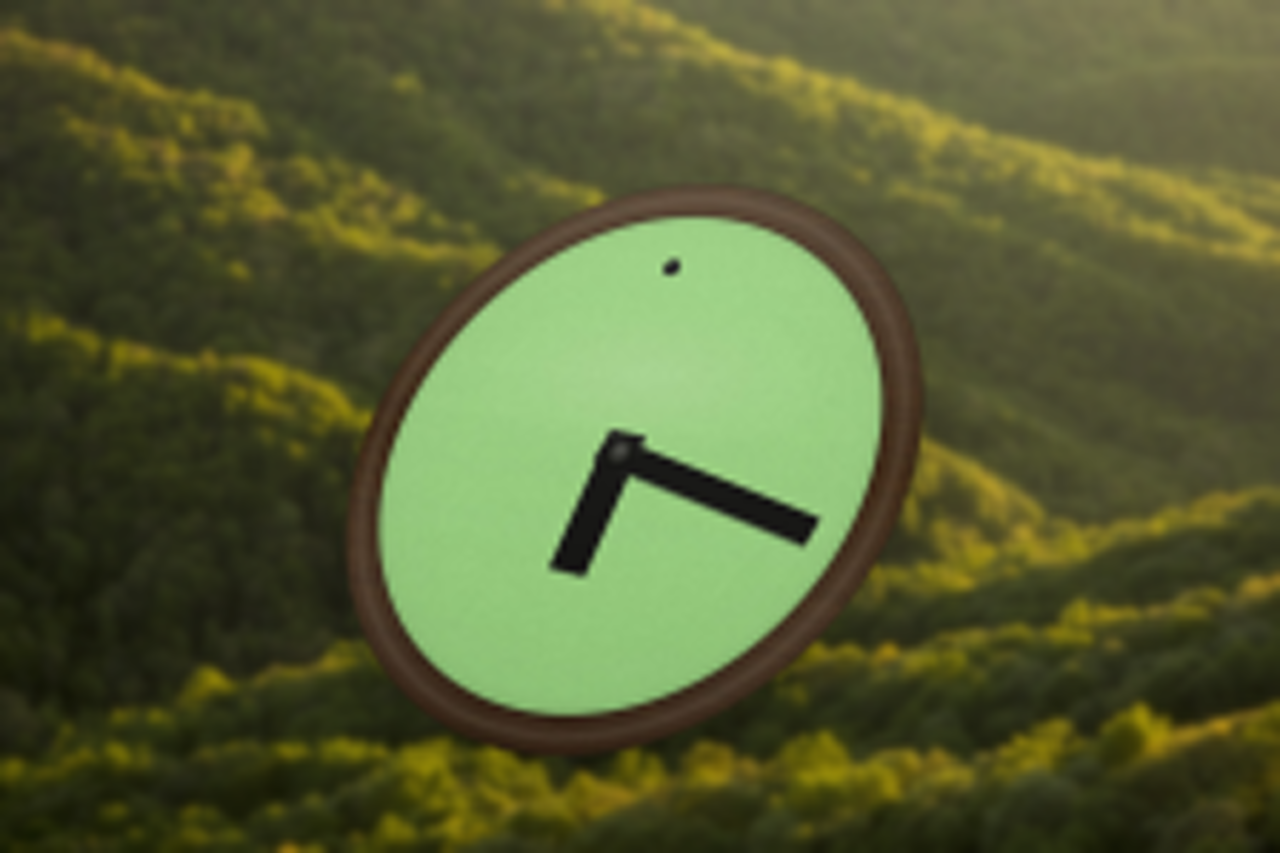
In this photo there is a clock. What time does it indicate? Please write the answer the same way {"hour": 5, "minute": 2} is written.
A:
{"hour": 6, "minute": 18}
